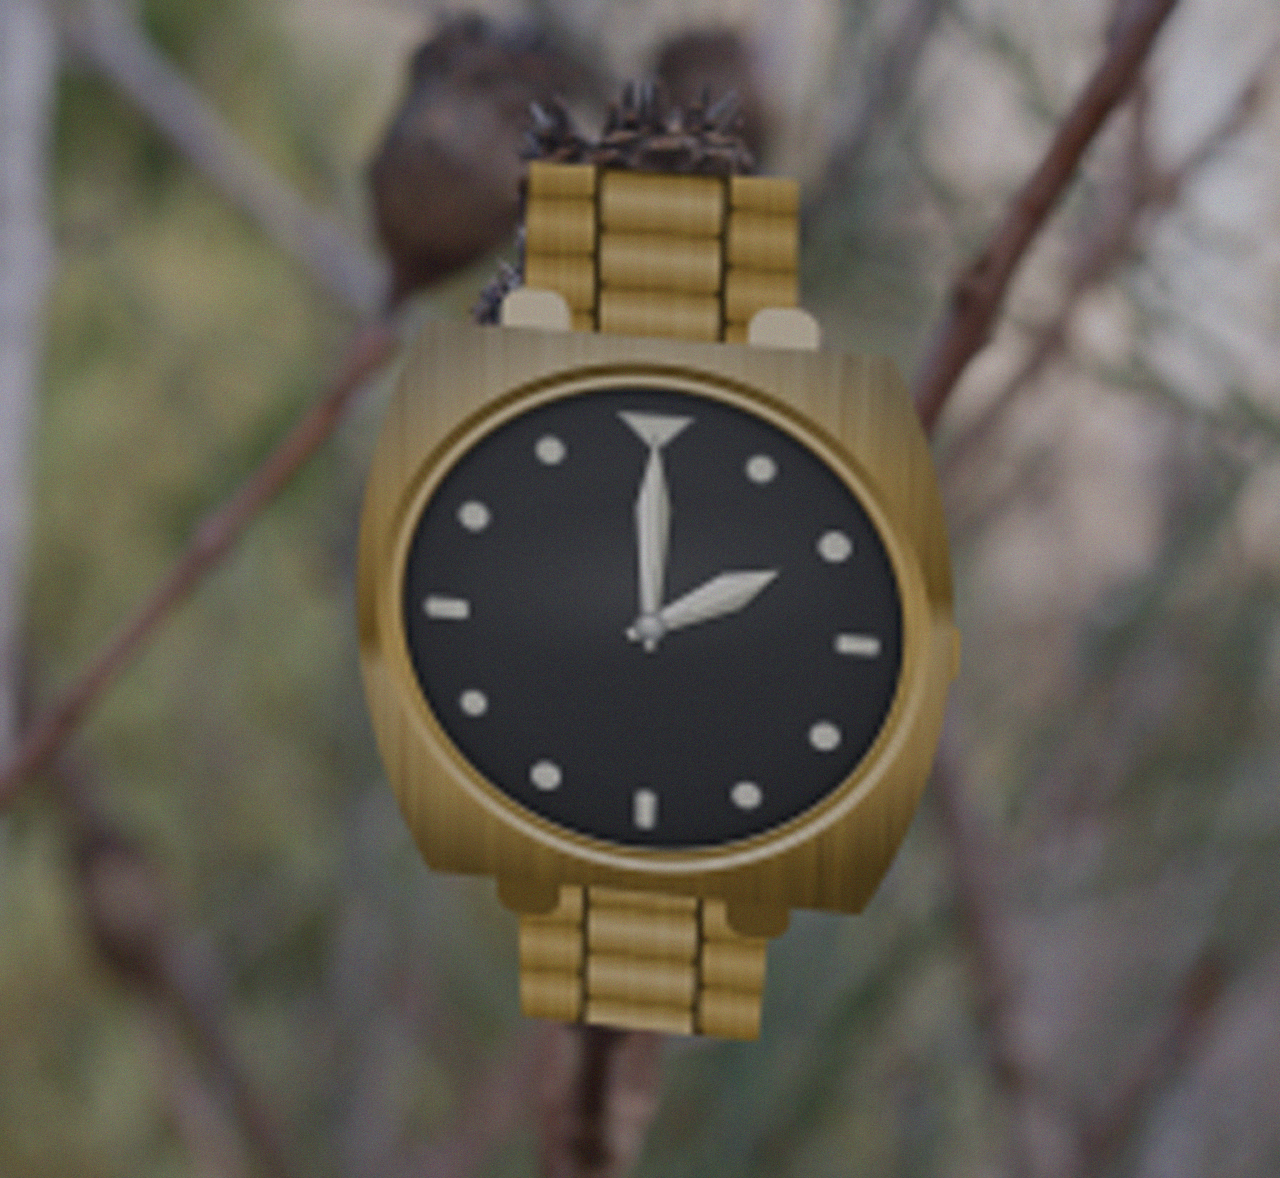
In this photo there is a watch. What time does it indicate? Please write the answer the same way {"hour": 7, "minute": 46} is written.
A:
{"hour": 2, "minute": 0}
